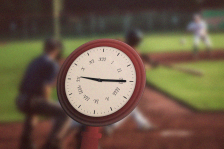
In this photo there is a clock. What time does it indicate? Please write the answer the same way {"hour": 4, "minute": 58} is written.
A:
{"hour": 9, "minute": 15}
